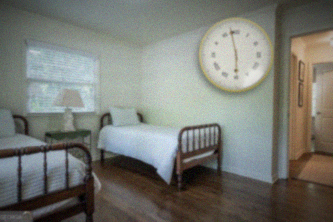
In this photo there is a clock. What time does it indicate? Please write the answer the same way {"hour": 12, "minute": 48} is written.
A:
{"hour": 5, "minute": 58}
